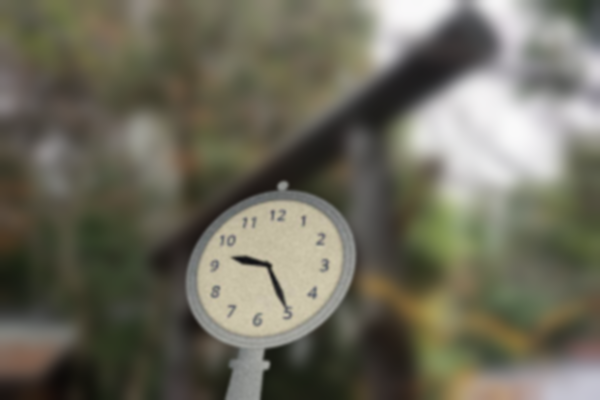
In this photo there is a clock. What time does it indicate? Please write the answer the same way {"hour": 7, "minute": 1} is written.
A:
{"hour": 9, "minute": 25}
